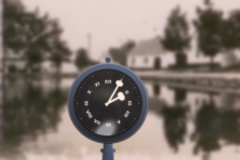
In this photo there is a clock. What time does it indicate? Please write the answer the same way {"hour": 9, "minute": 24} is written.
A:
{"hour": 2, "minute": 5}
